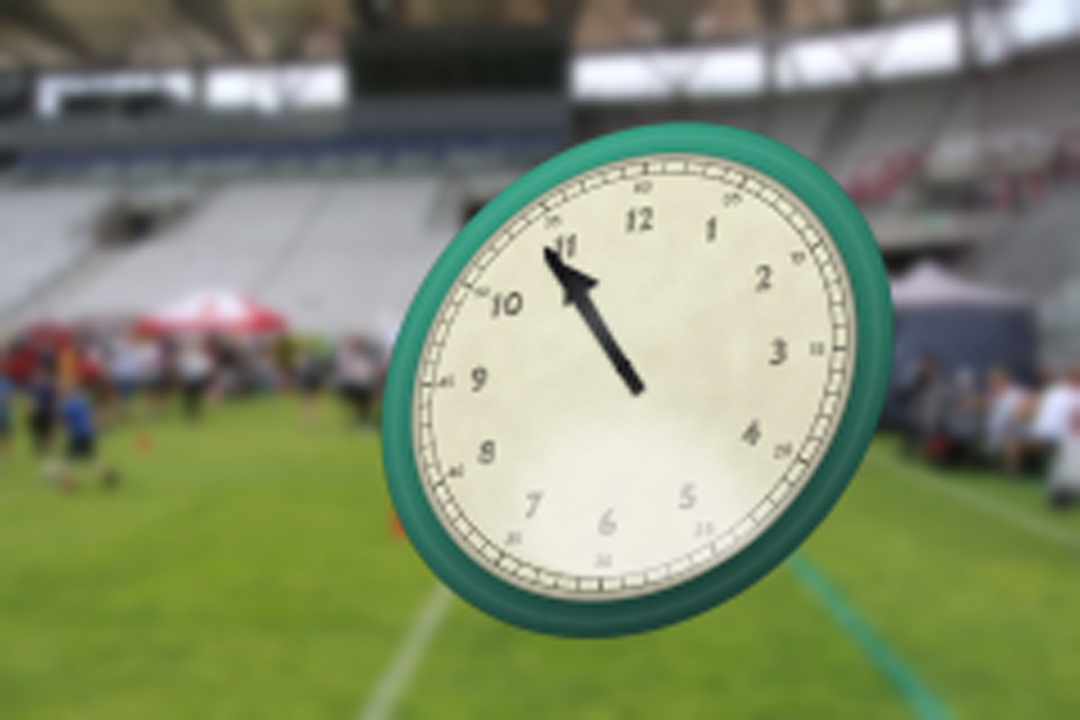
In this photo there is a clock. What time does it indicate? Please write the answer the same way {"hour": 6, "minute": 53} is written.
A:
{"hour": 10, "minute": 54}
